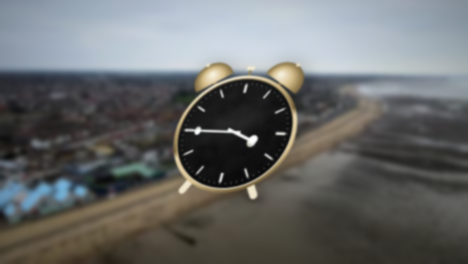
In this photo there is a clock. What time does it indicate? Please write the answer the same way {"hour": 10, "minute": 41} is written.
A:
{"hour": 3, "minute": 45}
